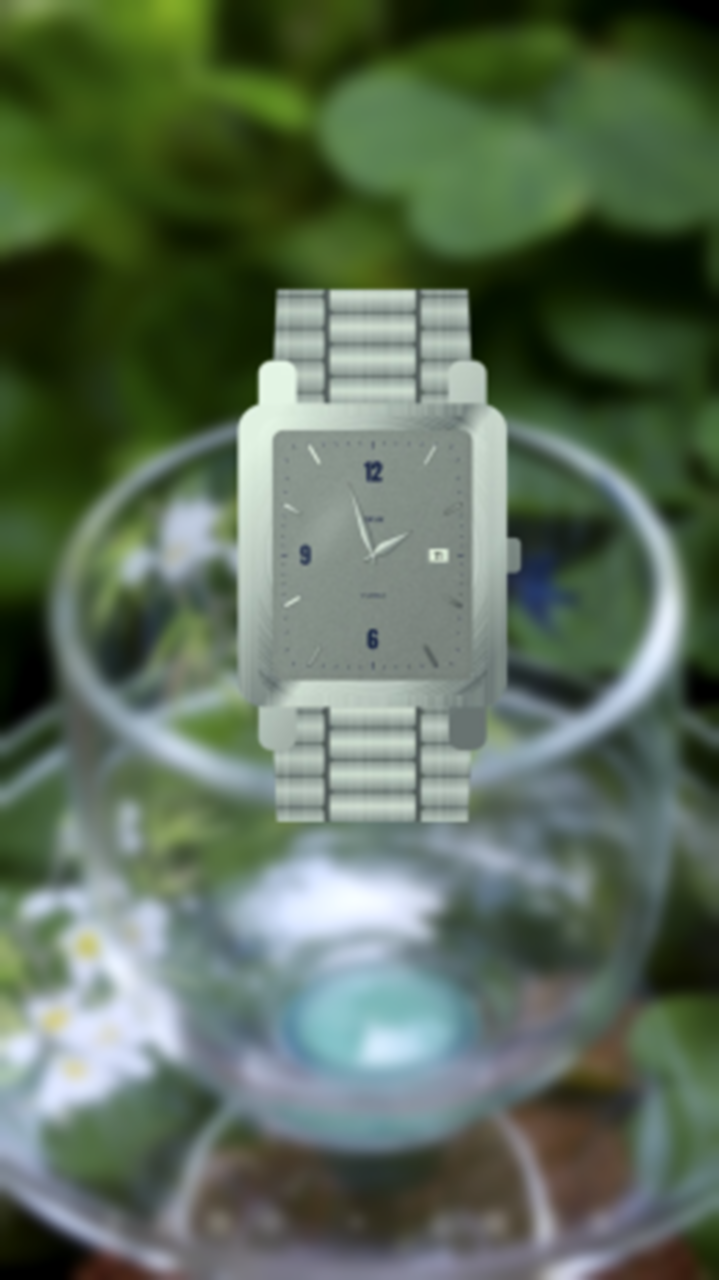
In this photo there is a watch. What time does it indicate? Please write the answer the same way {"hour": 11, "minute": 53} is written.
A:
{"hour": 1, "minute": 57}
